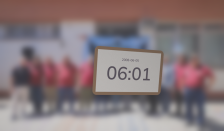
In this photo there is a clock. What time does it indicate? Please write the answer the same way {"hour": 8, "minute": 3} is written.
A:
{"hour": 6, "minute": 1}
